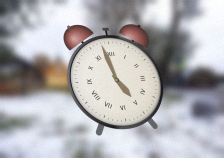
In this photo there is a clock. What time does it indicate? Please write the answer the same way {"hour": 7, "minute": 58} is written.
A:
{"hour": 4, "minute": 58}
